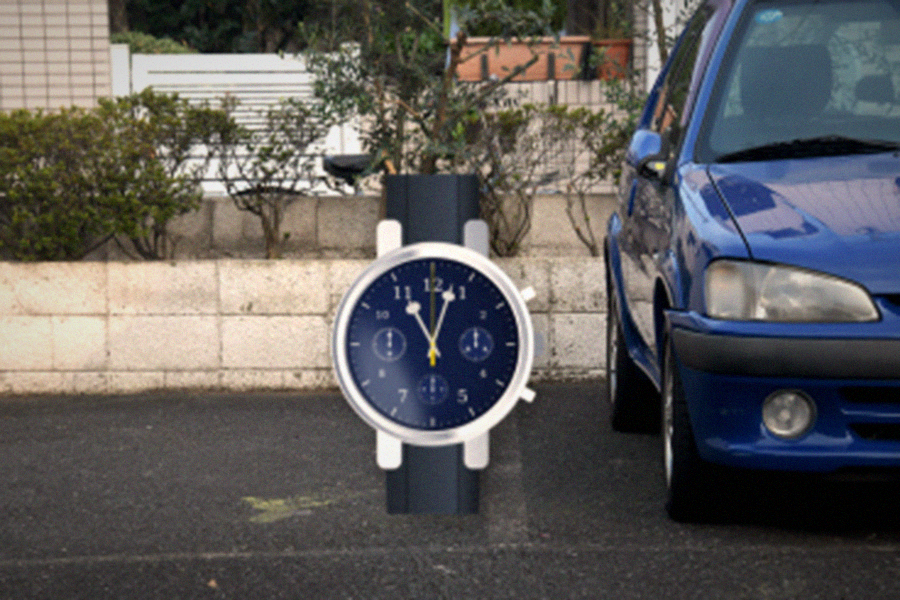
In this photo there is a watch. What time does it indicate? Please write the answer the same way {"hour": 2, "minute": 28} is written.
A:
{"hour": 11, "minute": 3}
